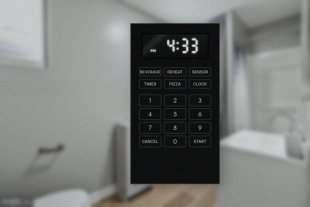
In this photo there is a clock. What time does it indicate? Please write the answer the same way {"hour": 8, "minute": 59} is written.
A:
{"hour": 4, "minute": 33}
